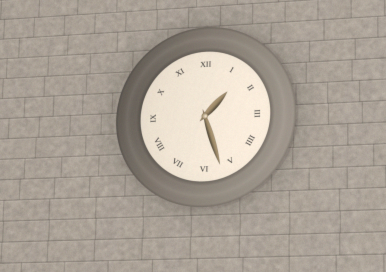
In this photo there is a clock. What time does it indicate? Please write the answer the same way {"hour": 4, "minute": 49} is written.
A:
{"hour": 1, "minute": 27}
